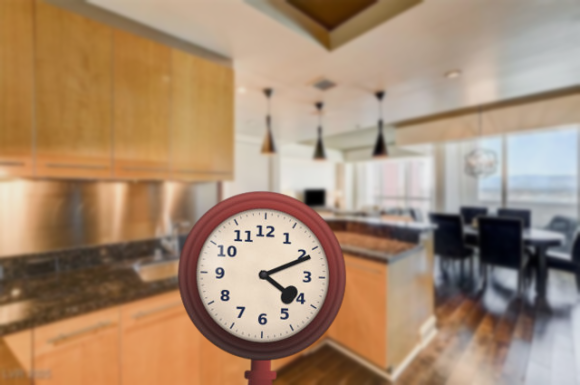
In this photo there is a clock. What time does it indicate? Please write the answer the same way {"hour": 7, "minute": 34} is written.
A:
{"hour": 4, "minute": 11}
